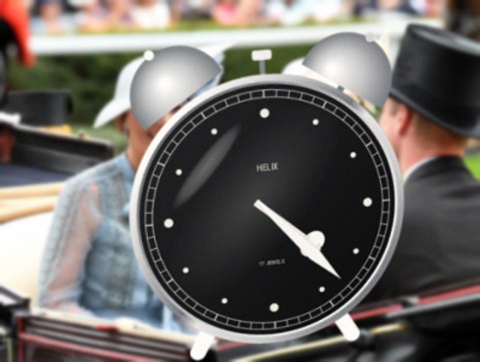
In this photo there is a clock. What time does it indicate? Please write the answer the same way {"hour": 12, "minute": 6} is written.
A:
{"hour": 4, "minute": 23}
